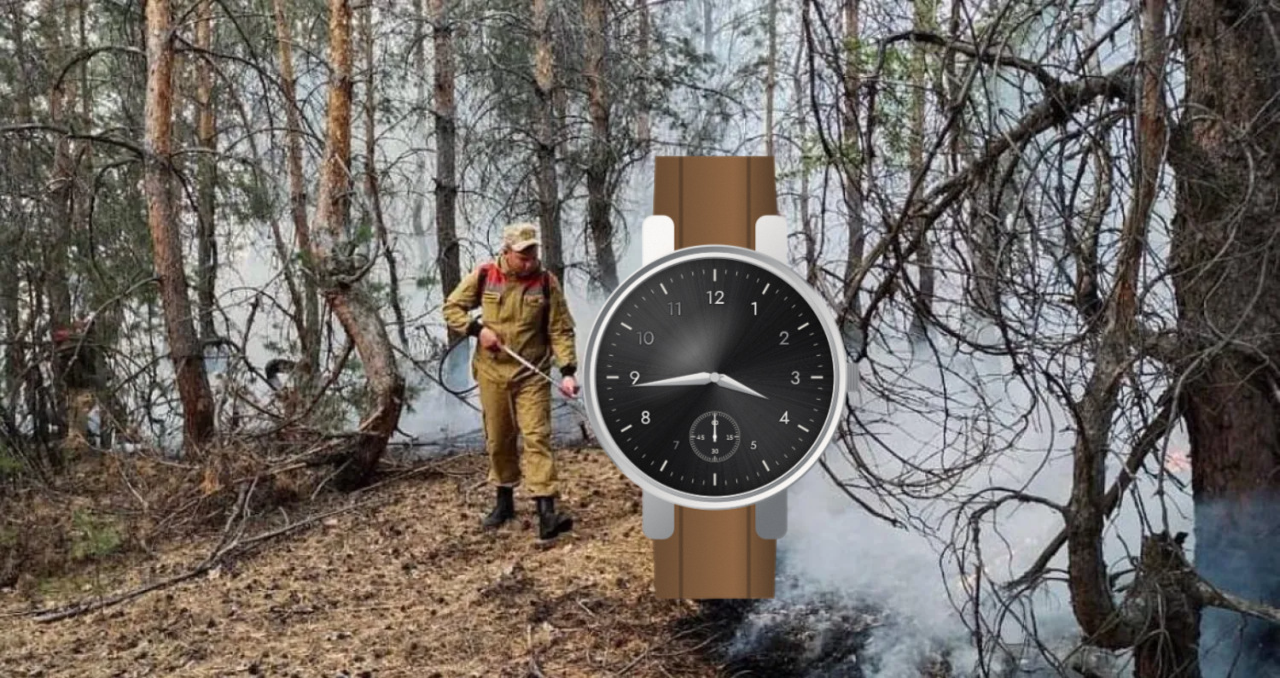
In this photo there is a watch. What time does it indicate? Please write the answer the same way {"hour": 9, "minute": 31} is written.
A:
{"hour": 3, "minute": 44}
